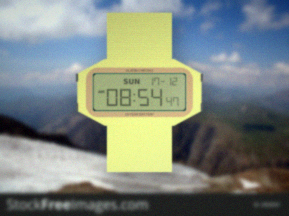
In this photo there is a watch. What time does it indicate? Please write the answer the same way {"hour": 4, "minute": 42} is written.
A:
{"hour": 8, "minute": 54}
